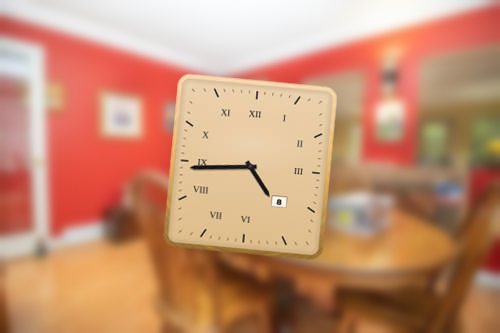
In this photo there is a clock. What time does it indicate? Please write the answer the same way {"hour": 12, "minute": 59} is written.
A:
{"hour": 4, "minute": 44}
